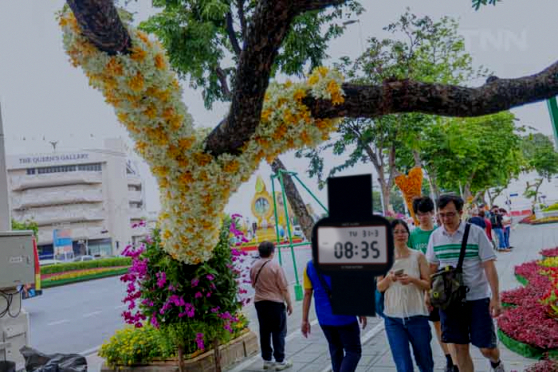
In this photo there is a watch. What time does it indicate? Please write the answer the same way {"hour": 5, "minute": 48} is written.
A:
{"hour": 8, "minute": 35}
